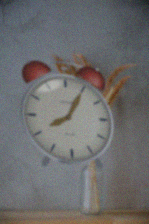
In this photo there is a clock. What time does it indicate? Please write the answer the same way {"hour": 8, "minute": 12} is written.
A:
{"hour": 8, "minute": 5}
